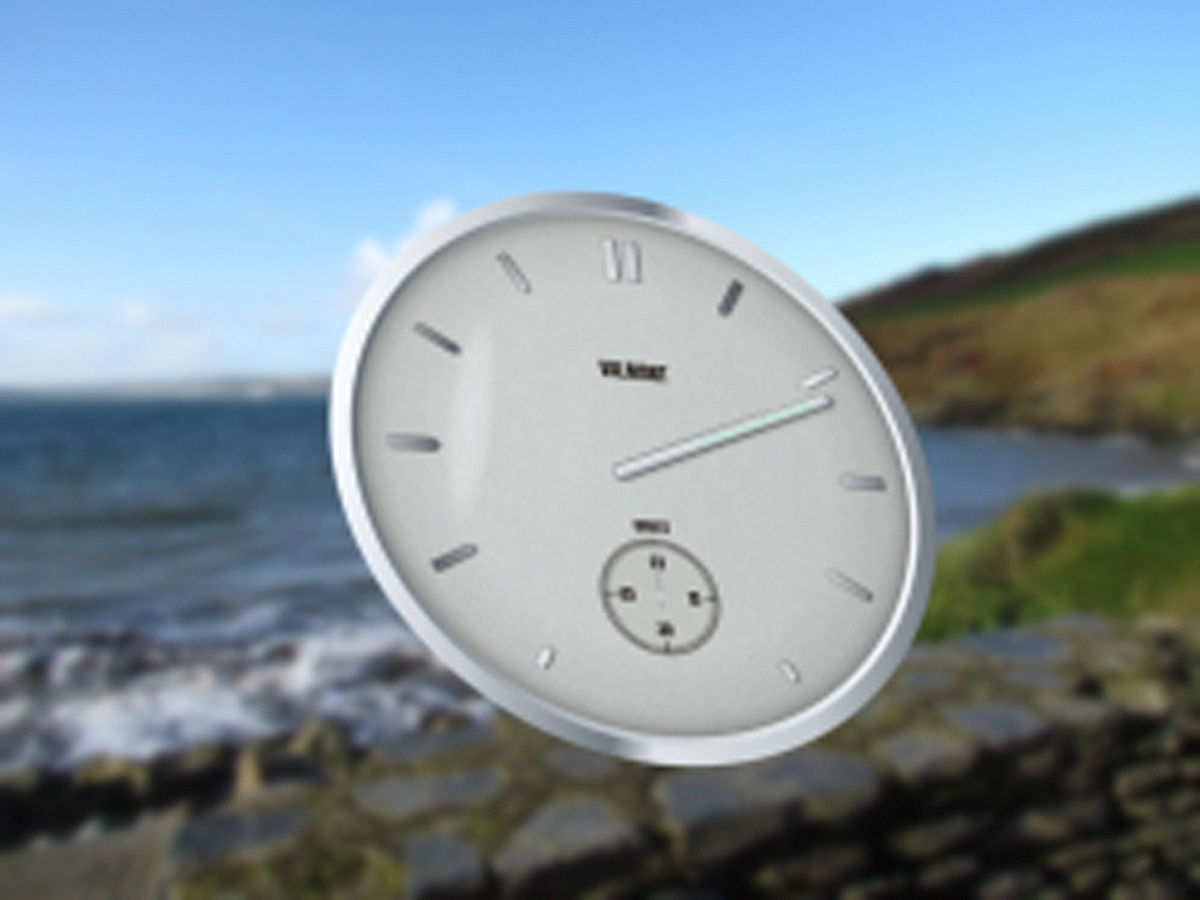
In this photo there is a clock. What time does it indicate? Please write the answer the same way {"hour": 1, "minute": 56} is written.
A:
{"hour": 2, "minute": 11}
